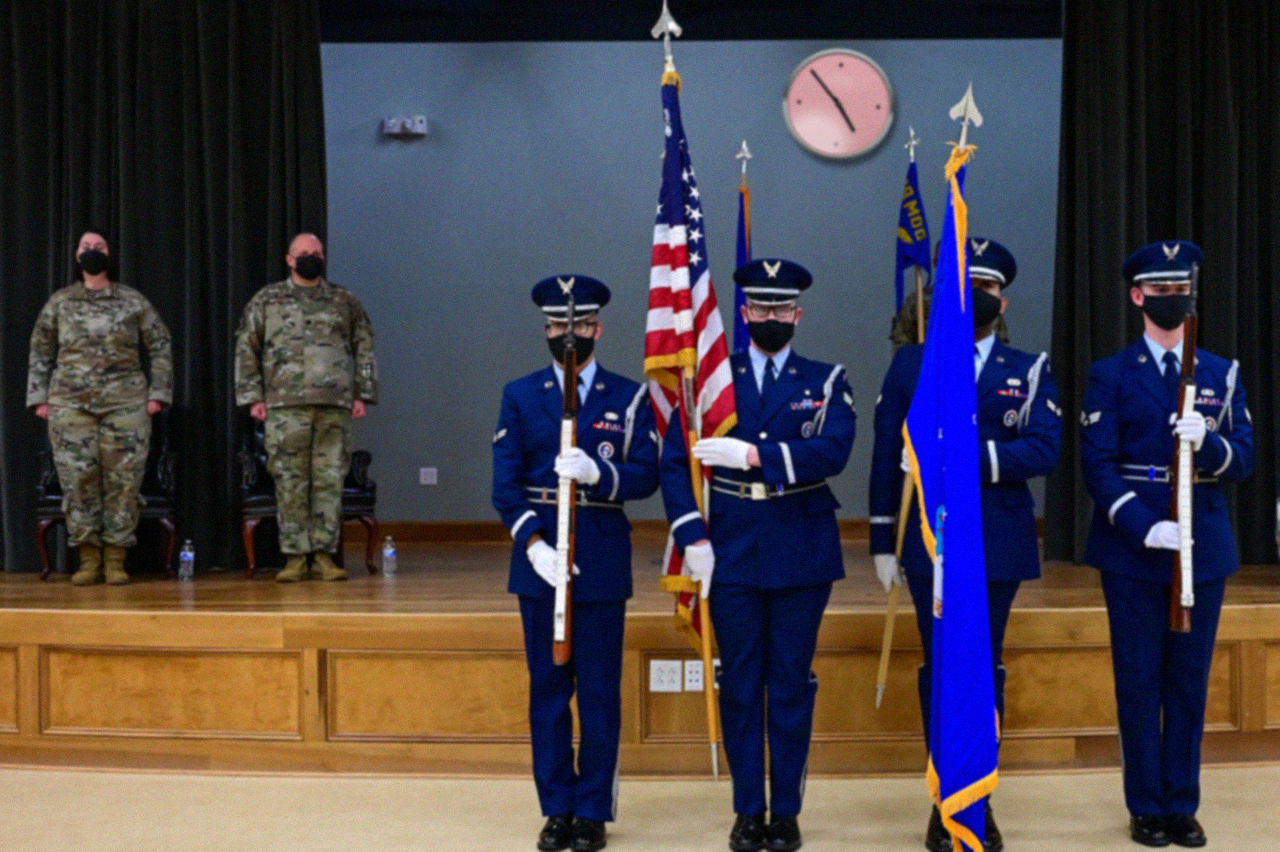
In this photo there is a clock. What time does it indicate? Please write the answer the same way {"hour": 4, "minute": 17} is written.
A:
{"hour": 4, "minute": 53}
